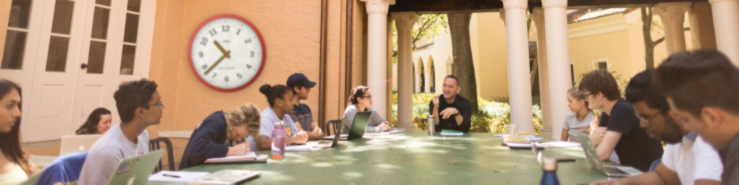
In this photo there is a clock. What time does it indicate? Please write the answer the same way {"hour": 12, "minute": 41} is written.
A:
{"hour": 10, "minute": 38}
